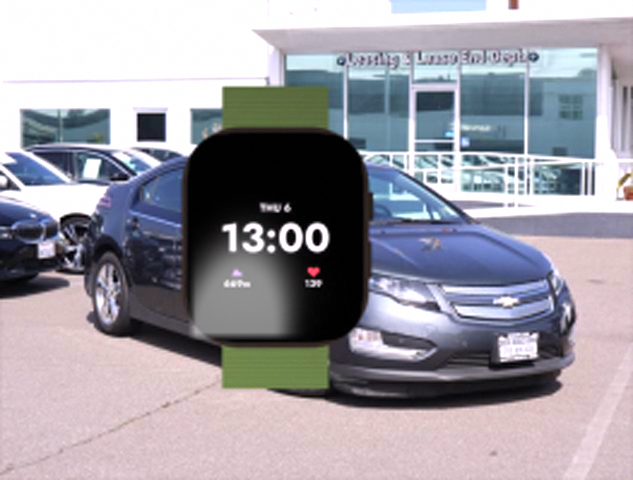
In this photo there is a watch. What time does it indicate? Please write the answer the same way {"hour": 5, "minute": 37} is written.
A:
{"hour": 13, "minute": 0}
